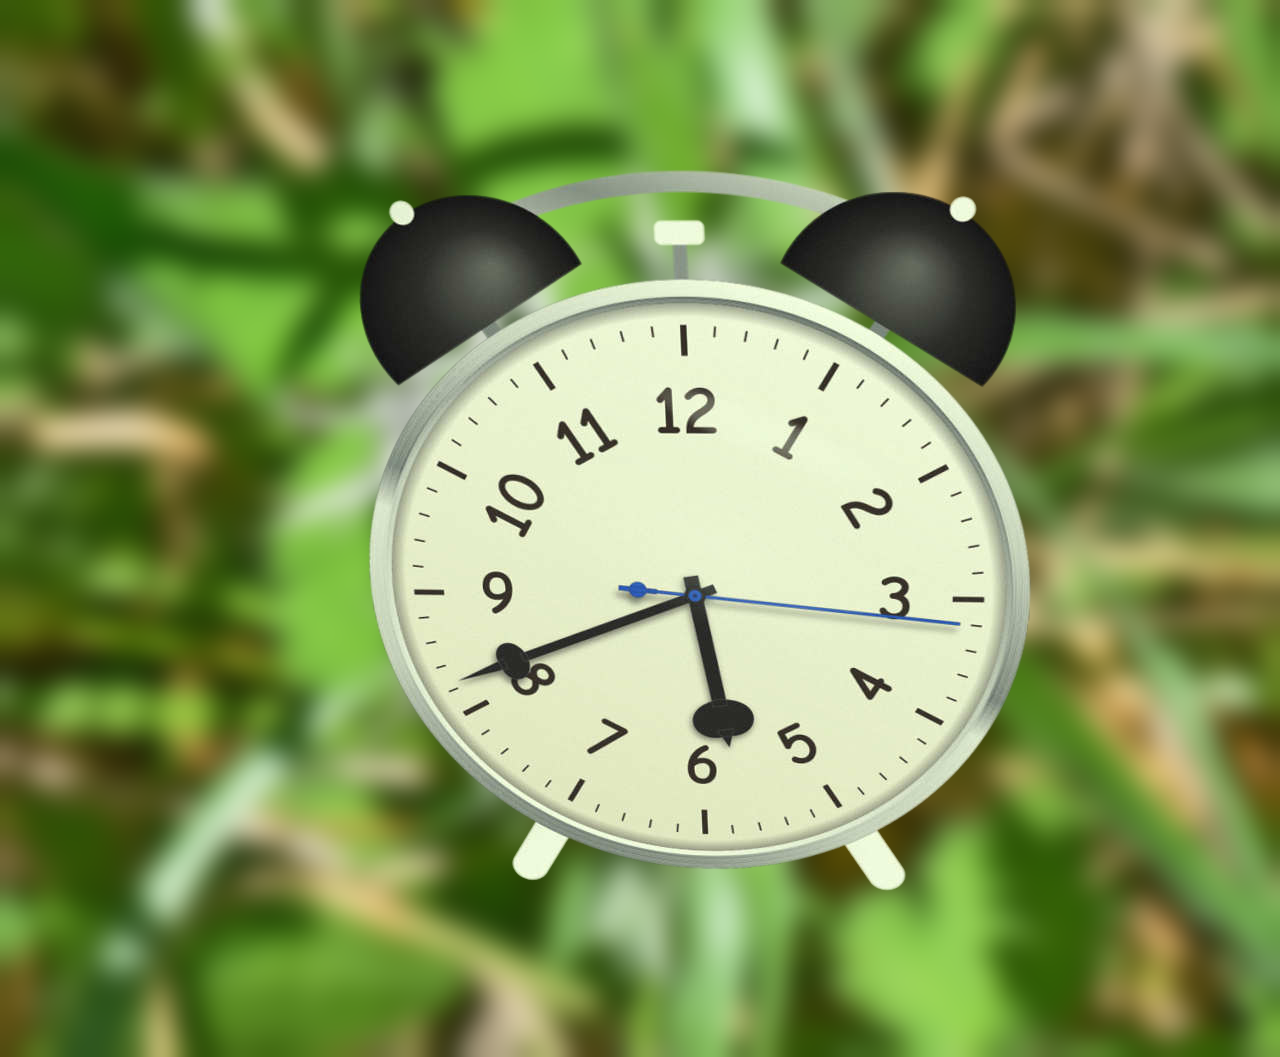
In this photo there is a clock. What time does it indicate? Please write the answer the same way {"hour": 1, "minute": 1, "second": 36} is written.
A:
{"hour": 5, "minute": 41, "second": 16}
